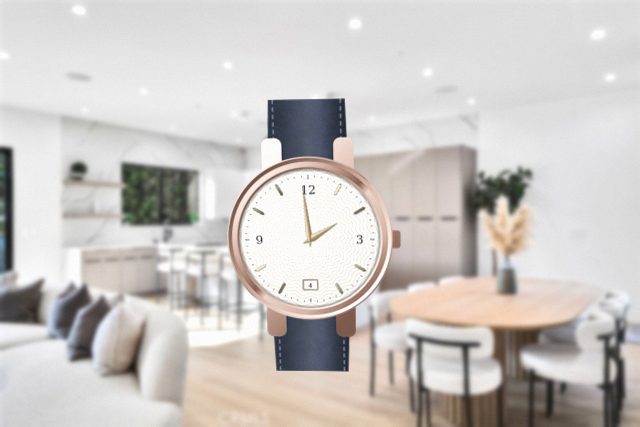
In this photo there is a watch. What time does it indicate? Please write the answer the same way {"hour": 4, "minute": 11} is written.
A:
{"hour": 1, "minute": 59}
